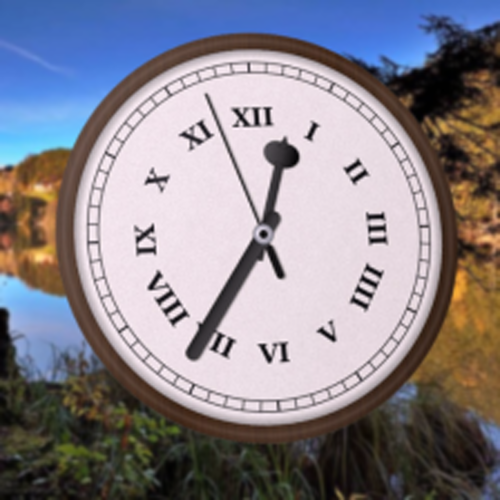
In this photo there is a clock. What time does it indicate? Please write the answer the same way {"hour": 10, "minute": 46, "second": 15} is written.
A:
{"hour": 12, "minute": 35, "second": 57}
